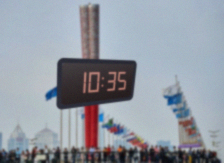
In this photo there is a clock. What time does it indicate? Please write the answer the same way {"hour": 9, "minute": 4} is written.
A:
{"hour": 10, "minute": 35}
